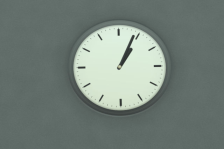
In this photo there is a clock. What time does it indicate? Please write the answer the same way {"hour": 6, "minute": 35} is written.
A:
{"hour": 1, "minute": 4}
